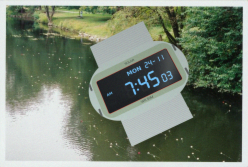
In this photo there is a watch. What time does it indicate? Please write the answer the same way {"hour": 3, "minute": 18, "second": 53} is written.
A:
{"hour": 7, "minute": 45, "second": 3}
